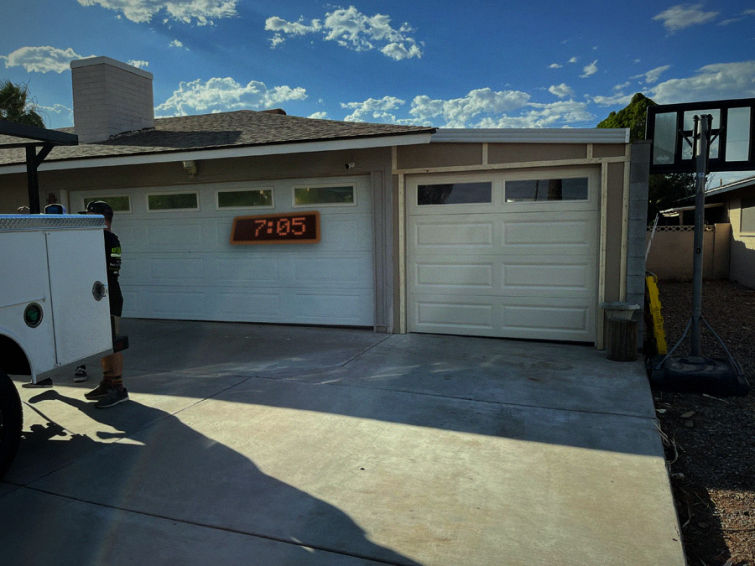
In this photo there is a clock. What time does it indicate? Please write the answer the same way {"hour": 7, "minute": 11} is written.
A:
{"hour": 7, "minute": 5}
